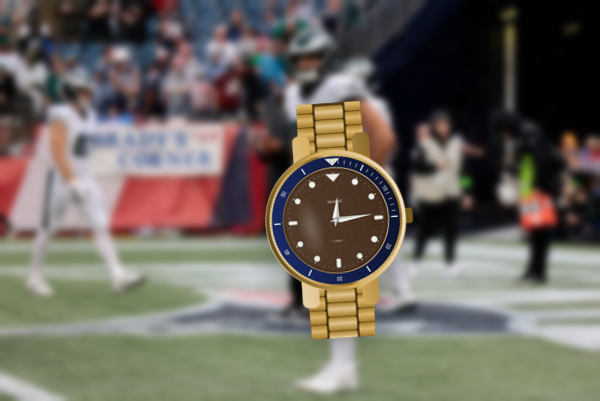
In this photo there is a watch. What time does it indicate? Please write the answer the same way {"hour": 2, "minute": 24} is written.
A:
{"hour": 12, "minute": 14}
